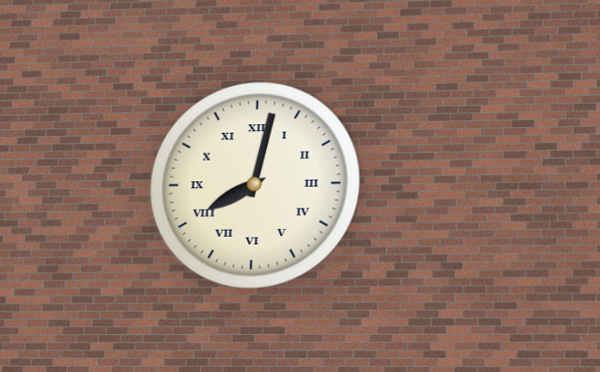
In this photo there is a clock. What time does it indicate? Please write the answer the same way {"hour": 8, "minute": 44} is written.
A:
{"hour": 8, "minute": 2}
